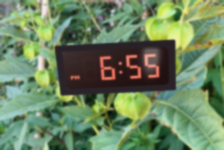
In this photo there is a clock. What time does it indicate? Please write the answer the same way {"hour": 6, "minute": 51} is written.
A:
{"hour": 6, "minute": 55}
